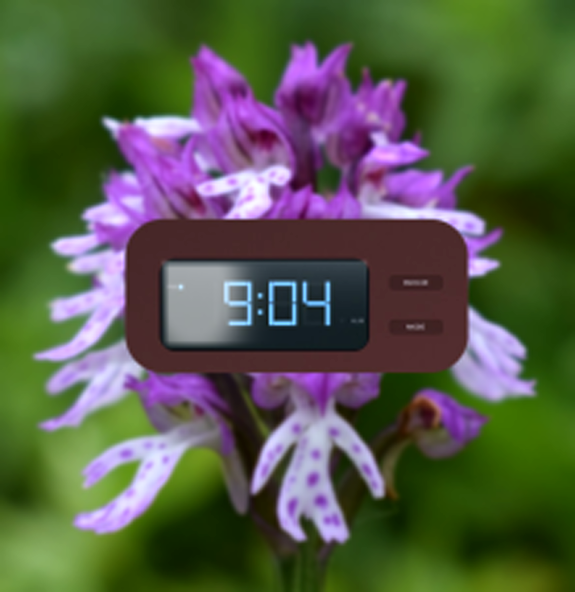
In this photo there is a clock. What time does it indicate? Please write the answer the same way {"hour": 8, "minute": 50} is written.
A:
{"hour": 9, "minute": 4}
